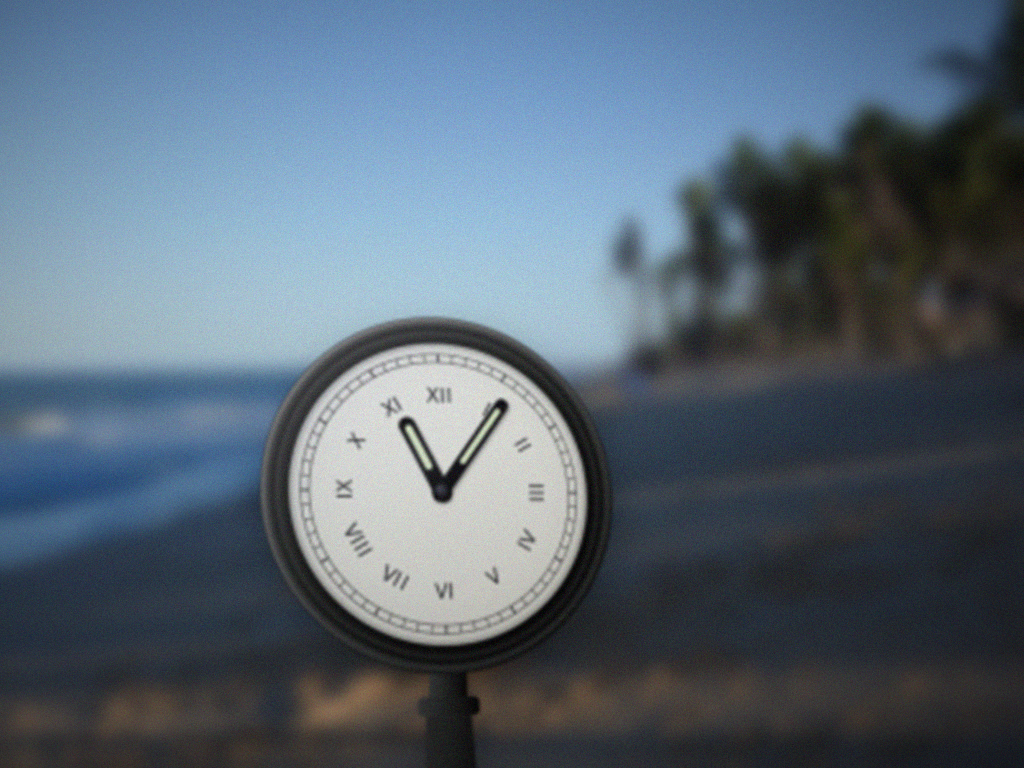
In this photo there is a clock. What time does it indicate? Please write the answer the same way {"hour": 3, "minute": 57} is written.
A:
{"hour": 11, "minute": 6}
